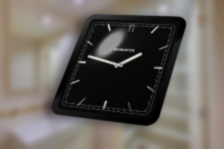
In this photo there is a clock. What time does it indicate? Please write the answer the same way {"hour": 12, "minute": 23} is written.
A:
{"hour": 1, "minute": 47}
